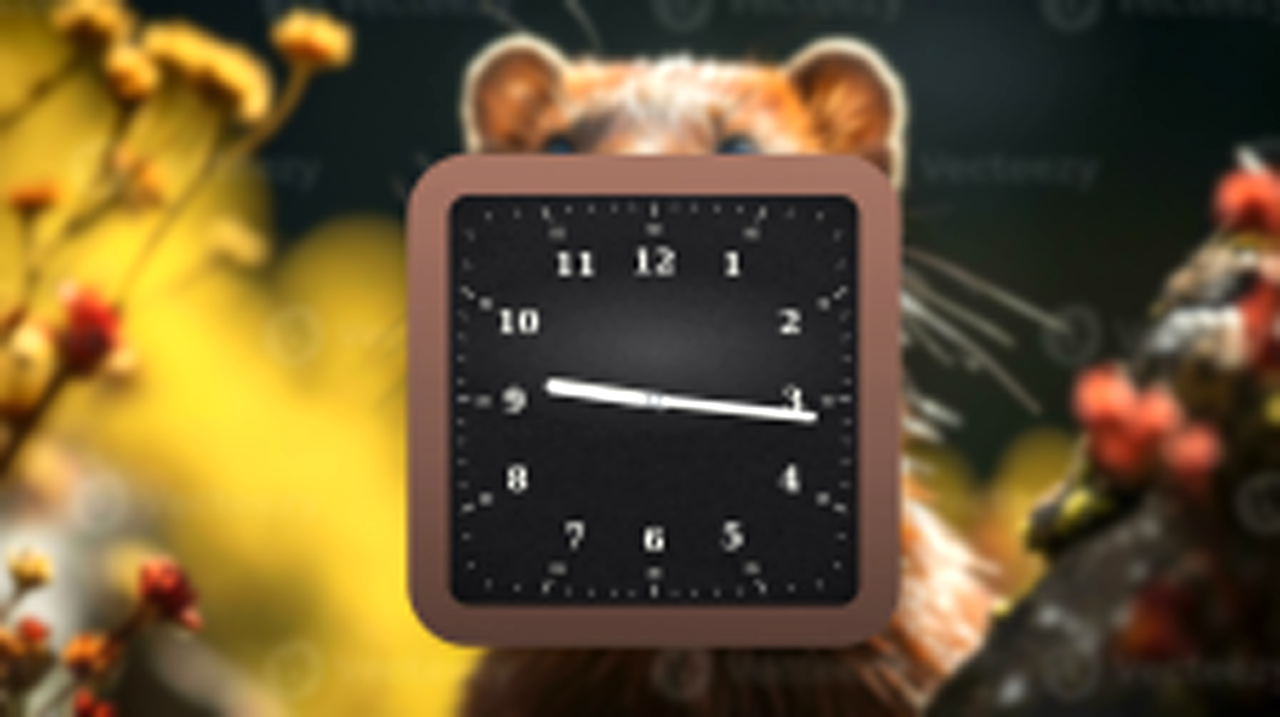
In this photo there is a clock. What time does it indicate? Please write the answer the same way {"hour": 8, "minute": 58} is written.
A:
{"hour": 9, "minute": 16}
